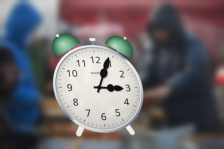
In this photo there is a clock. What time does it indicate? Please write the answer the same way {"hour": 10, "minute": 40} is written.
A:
{"hour": 3, "minute": 4}
